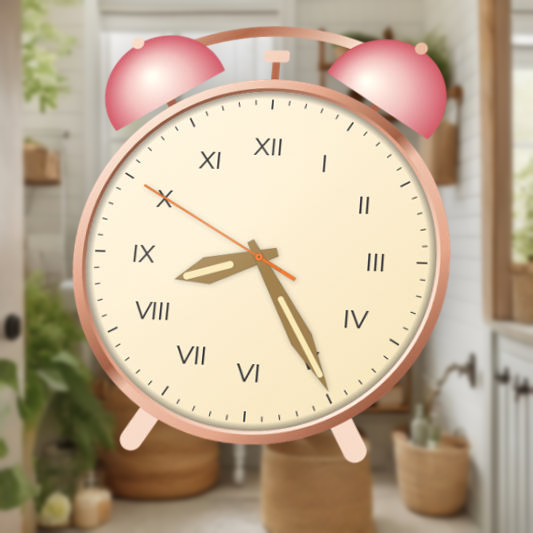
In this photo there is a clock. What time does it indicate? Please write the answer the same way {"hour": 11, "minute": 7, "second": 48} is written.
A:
{"hour": 8, "minute": 24, "second": 50}
